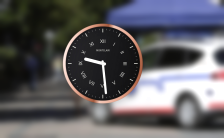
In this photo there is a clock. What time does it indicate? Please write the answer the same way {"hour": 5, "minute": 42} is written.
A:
{"hour": 9, "minute": 29}
